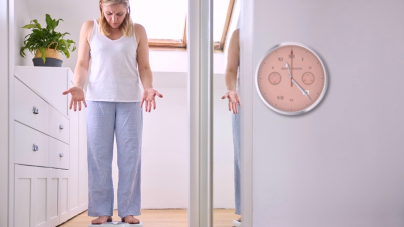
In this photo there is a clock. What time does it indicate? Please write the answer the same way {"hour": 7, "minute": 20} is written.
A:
{"hour": 11, "minute": 23}
